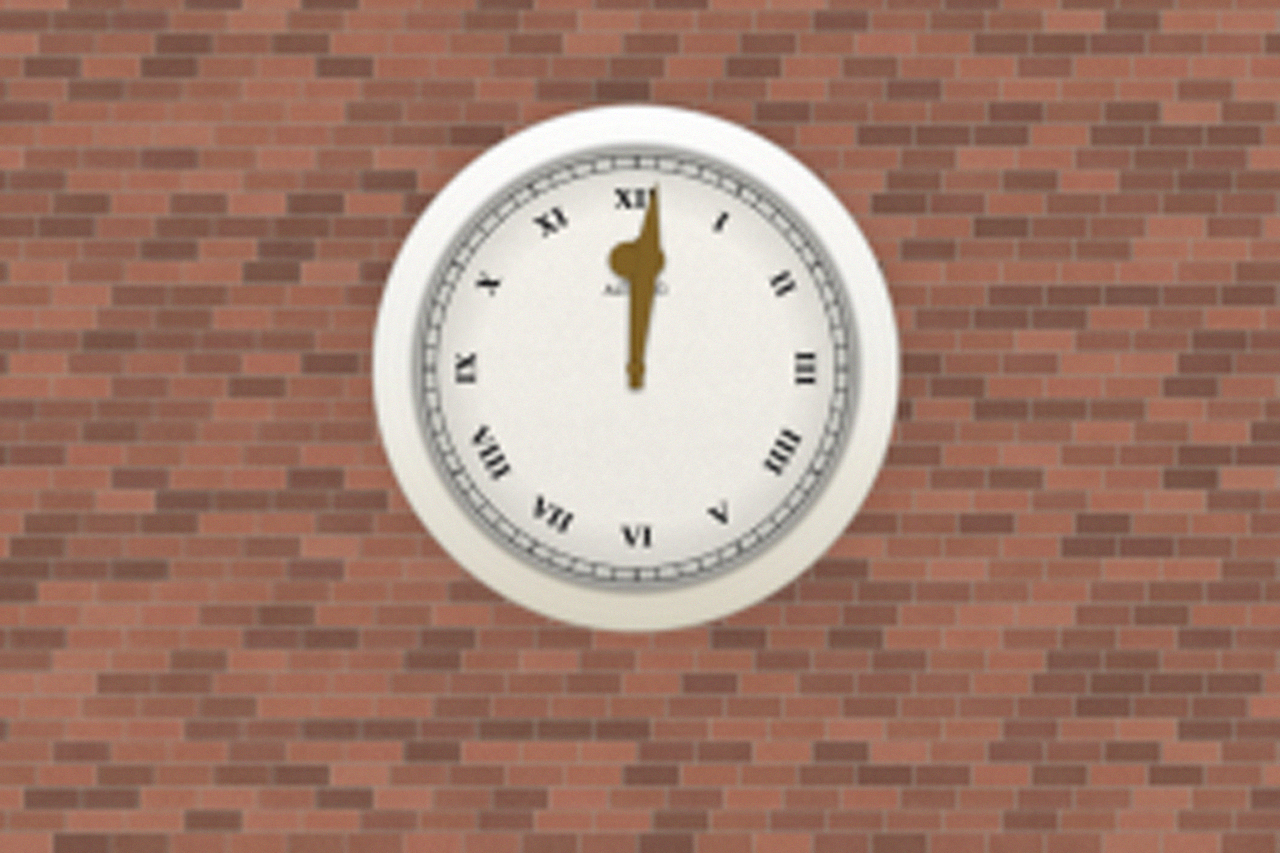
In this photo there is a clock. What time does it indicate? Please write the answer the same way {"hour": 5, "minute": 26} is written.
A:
{"hour": 12, "minute": 1}
